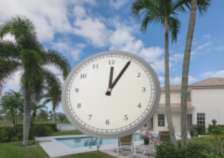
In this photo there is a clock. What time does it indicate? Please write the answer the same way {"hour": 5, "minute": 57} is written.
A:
{"hour": 12, "minute": 5}
